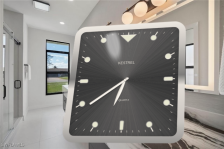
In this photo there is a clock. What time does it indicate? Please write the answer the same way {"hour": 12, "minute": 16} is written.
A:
{"hour": 6, "minute": 39}
